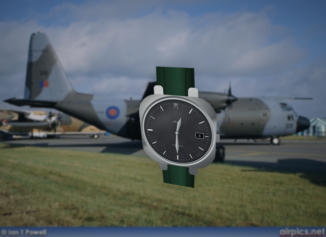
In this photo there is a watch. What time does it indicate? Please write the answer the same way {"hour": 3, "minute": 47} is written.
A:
{"hour": 12, "minute": 30}
